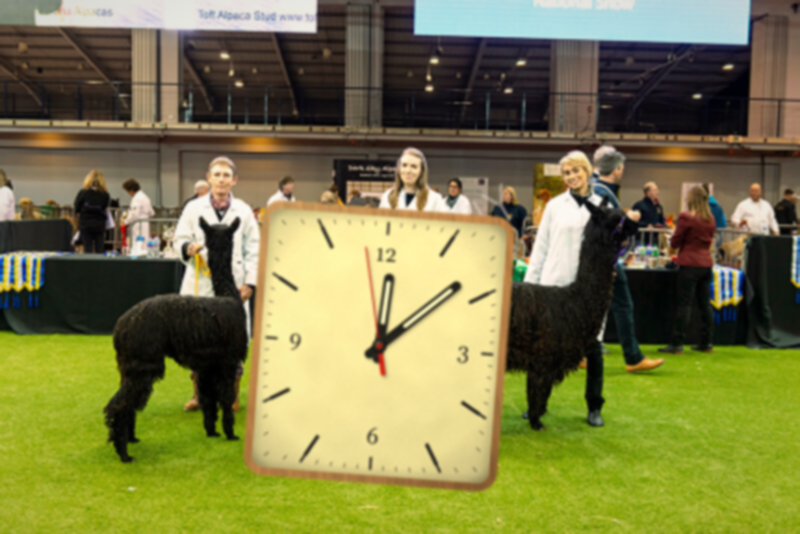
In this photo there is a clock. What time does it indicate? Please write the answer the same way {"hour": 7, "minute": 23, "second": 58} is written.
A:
{"hour": 12, "minute": 7, "second": 58}
